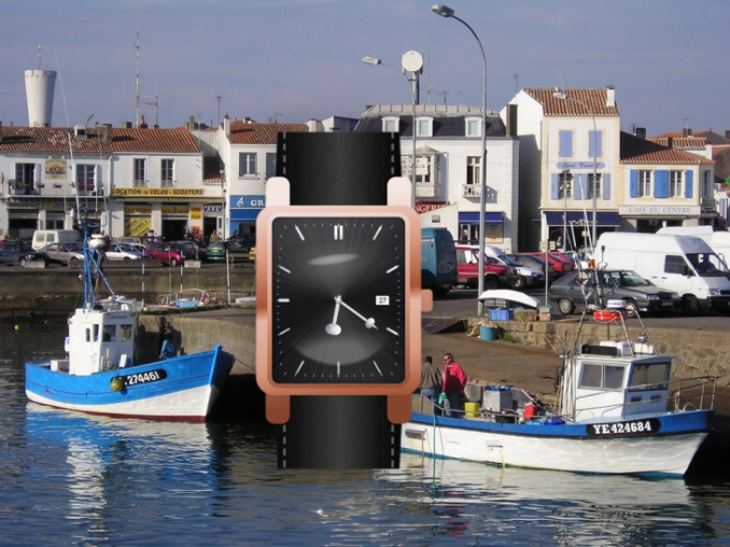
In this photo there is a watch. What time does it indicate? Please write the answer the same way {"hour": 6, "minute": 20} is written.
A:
{"hour": 6, "minute": 21}
